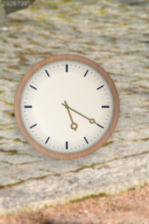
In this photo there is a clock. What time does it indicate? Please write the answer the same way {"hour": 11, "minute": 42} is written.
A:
{"hour": 5, "minute": 20}
